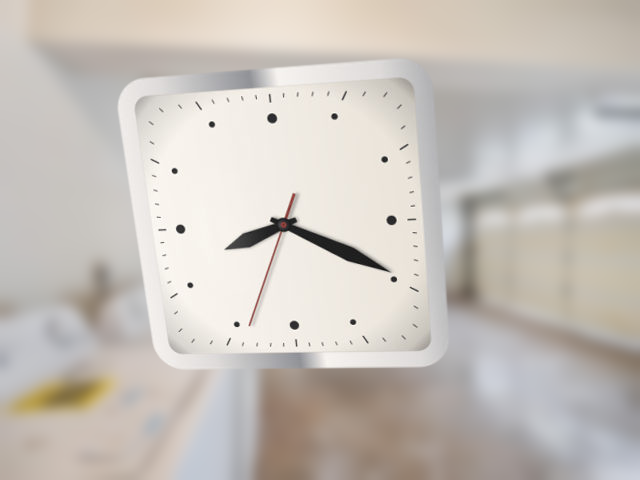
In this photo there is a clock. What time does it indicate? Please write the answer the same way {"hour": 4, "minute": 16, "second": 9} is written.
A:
{"hour": 8, "minute": 19, "second": 34}
